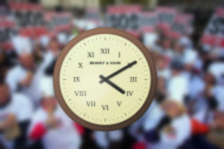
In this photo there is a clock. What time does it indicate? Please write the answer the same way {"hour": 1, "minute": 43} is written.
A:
{"hour": 4, "minute": 10}
